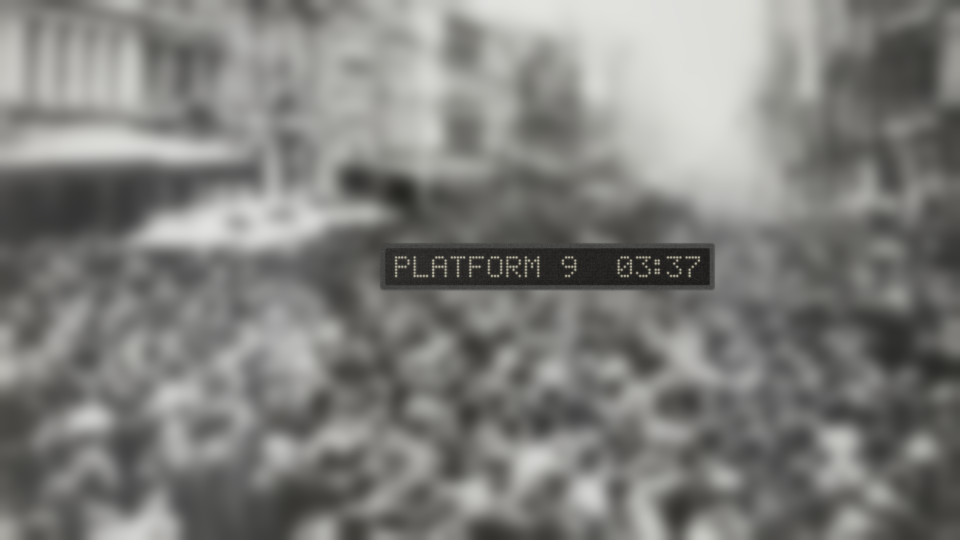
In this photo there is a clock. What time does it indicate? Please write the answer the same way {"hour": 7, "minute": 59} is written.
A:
{"hour": 3, "minute": 37}
